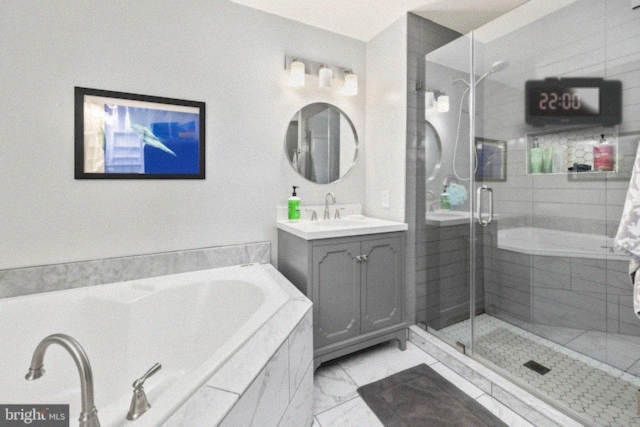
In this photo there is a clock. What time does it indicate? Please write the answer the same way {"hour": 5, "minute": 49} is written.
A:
{"hour": 22, "minute": 0}
